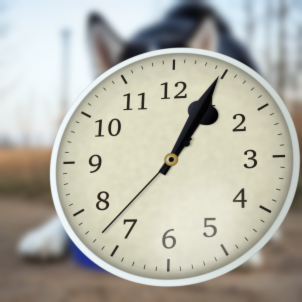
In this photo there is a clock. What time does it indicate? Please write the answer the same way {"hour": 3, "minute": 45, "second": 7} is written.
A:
{"hour": 1, "minute": 4, "second": 37}
